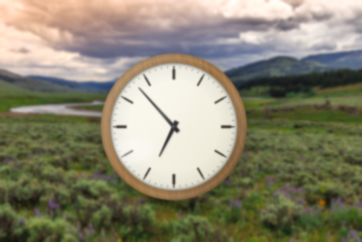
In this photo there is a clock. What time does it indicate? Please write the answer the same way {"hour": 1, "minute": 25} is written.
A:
{"hour": 6, "minute": 53}
